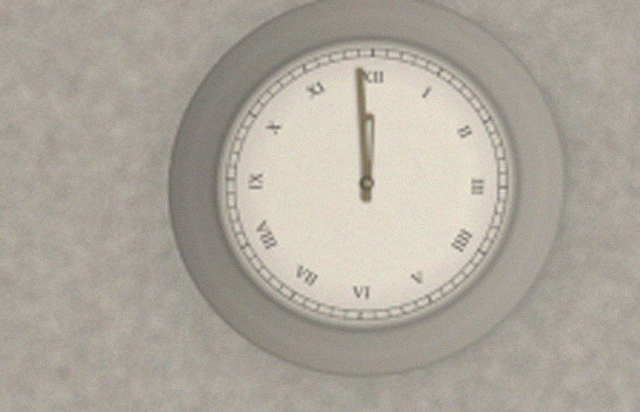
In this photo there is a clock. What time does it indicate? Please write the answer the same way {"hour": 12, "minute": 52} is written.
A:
{"hour": 11, "minute": 59}
